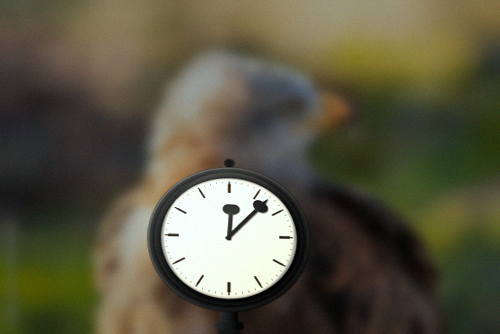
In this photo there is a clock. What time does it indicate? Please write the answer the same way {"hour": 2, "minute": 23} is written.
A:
{"hour": 12, "minute": 7}
